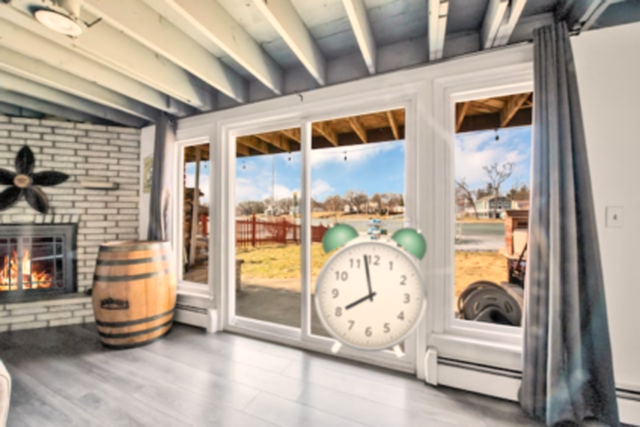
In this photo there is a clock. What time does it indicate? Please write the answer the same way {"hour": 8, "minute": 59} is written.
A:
{"hour": 7, "minute": 58}
